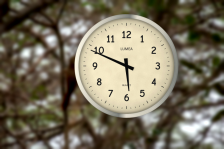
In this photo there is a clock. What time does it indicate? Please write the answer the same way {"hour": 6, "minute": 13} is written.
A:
{"hour": 5, "minute": 49}
